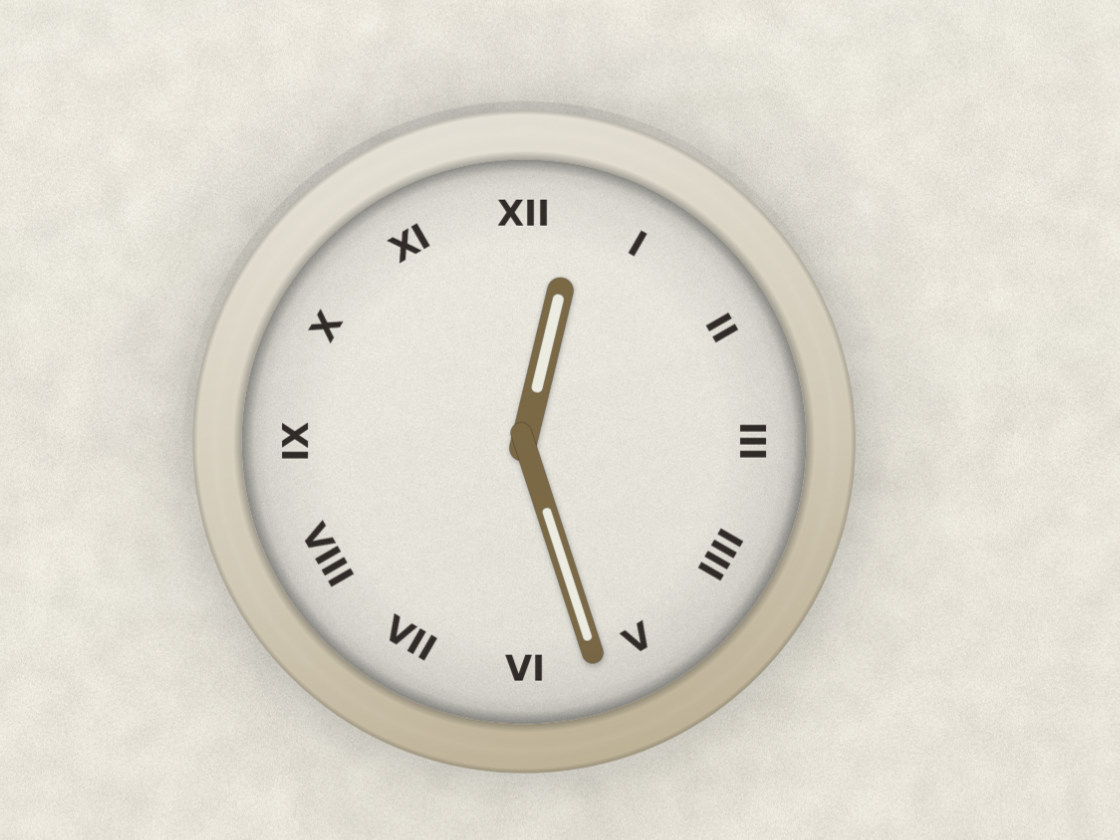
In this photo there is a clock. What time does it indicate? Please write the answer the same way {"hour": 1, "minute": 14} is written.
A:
{"hour": 12, "minute": 27}
